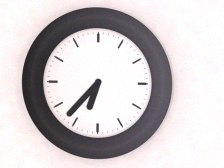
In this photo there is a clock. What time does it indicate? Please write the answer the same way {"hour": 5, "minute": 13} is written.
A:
{"hour": 6, "minute": 37}
